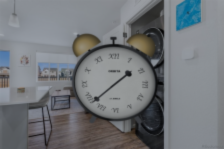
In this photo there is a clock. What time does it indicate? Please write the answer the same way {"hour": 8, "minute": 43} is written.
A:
{"hour": 1, "minute": 38}
